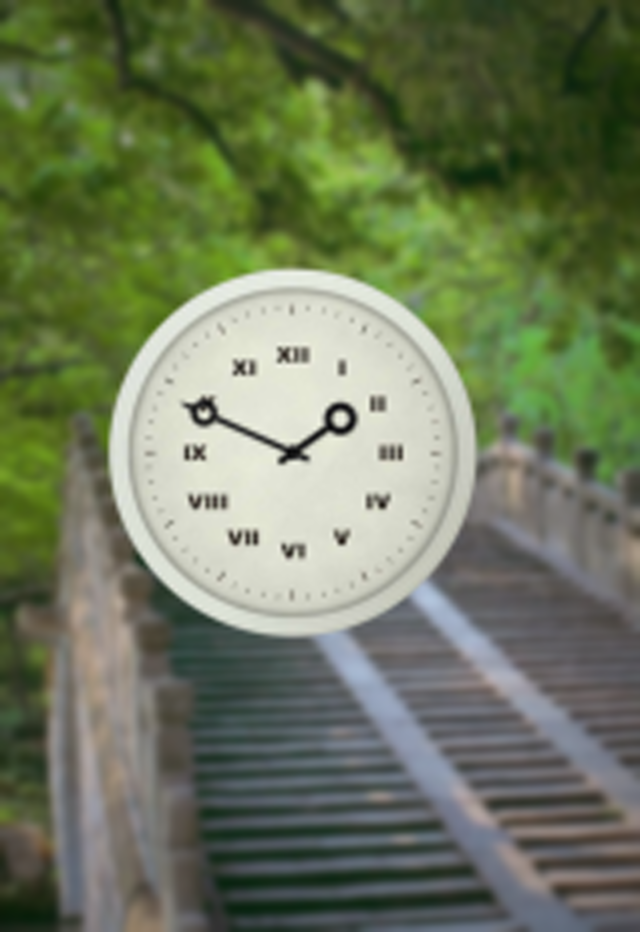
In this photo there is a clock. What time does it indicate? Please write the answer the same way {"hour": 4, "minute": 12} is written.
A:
{"hour": 1, "minute": 49}
